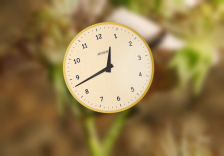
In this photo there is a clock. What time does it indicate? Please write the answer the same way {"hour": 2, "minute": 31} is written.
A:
{"hour": 12, "minute": 43}
